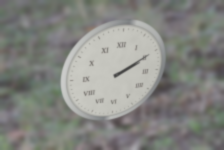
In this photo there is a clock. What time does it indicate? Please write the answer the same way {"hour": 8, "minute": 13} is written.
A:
{"hour": 2, "minute": 10}
